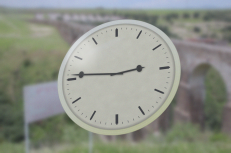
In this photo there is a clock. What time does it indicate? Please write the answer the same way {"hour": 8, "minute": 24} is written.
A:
{"hour": 2, "minute": 46}
